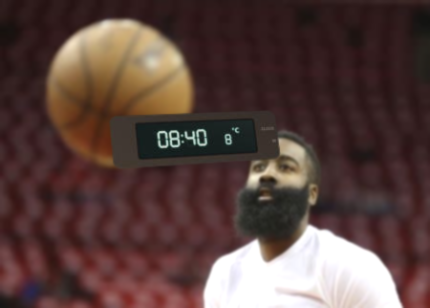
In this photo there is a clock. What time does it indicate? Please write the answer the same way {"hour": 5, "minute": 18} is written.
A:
{"hour": 8, "minute": 40}
